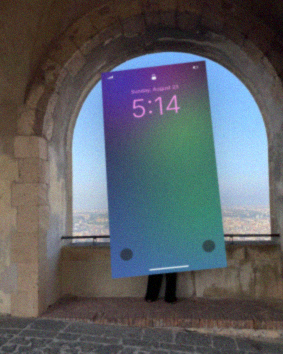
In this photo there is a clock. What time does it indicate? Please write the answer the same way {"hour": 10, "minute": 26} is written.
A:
{"hour": 5, "minute": 14}
